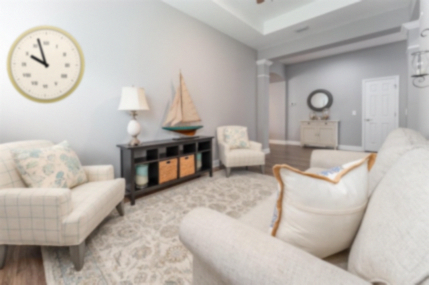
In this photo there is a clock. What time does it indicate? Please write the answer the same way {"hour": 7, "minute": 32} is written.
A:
{"hour": 9, "minute": 57}
